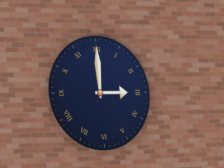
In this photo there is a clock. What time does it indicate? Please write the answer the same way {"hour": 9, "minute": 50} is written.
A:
{"hour": 3, "minute": 0}
